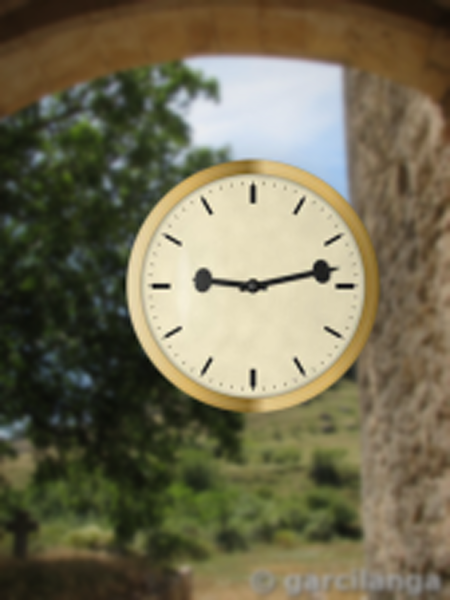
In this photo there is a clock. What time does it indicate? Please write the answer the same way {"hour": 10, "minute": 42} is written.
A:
{"hour": 9, "minute": 13}
